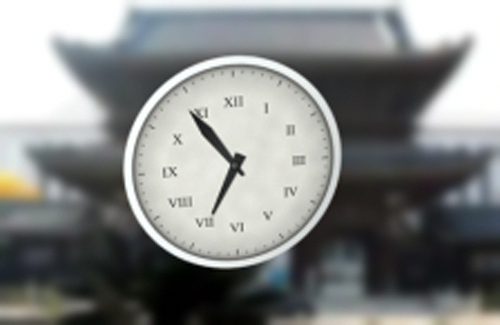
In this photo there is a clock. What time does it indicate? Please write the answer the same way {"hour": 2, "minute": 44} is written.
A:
{"hour": 6, "minute": 54}
